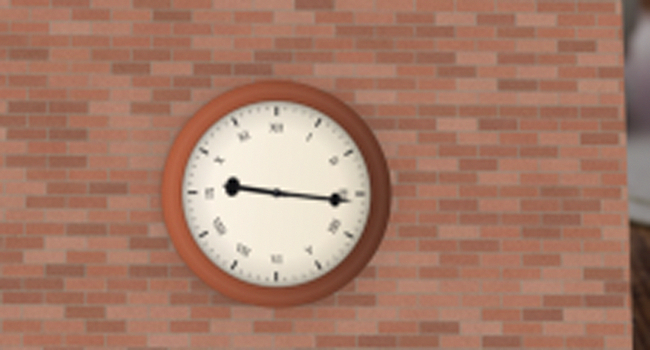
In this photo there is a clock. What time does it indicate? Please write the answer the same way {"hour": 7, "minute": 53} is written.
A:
{"hour": 9, "minute": 16}
